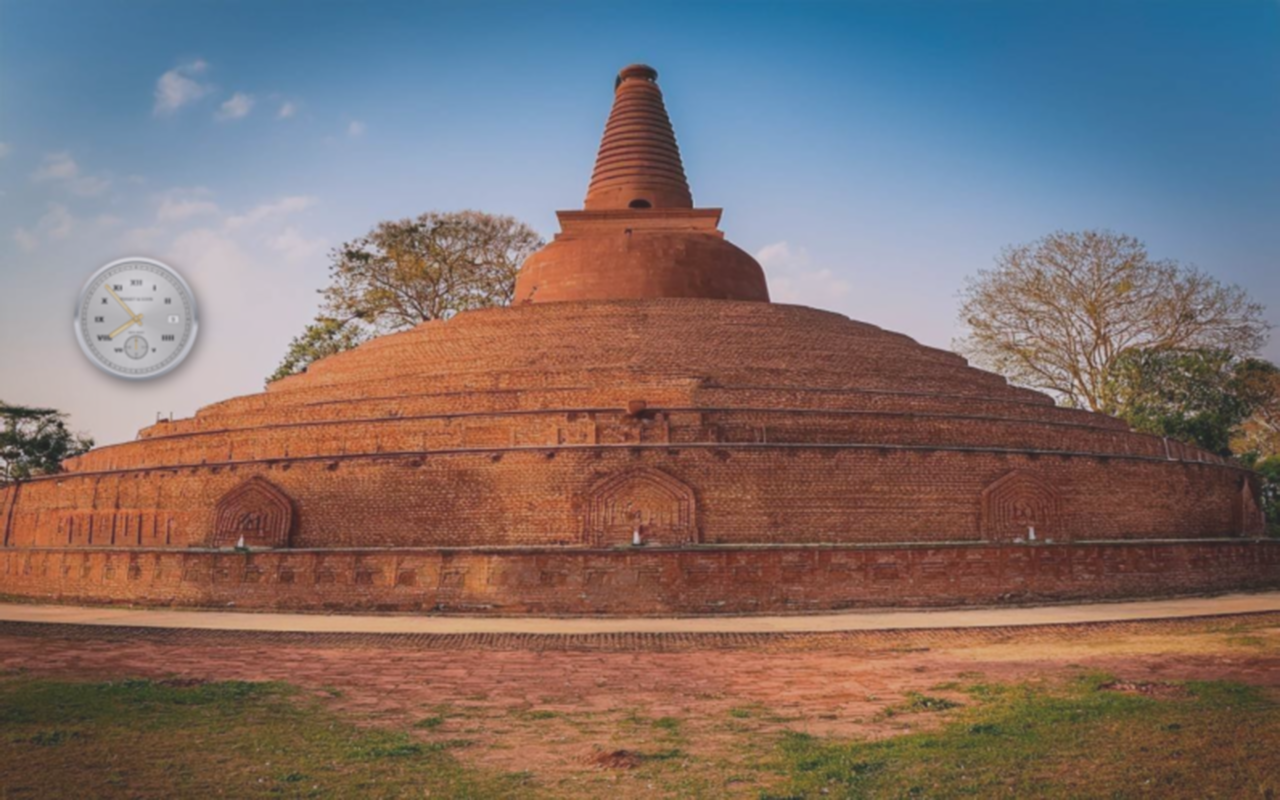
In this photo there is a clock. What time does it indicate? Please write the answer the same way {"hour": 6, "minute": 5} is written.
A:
{"hour": 7, "minute": 53}
